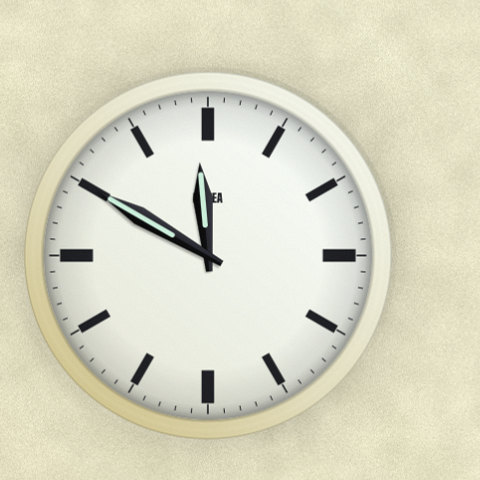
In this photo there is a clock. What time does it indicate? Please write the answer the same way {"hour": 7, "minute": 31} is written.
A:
{"hour": 11, "minute": 50}
